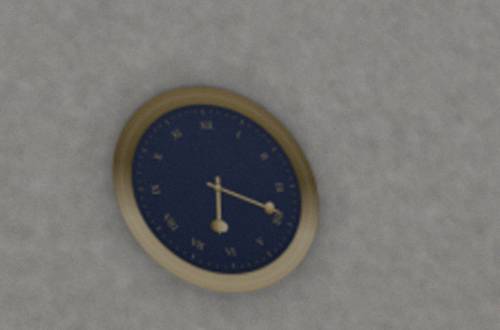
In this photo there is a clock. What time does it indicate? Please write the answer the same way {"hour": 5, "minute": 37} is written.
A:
{"hour": 6, "minute": 19}
